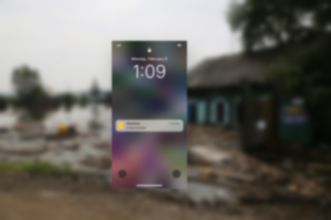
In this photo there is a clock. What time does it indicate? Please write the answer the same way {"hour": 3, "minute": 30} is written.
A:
{"hour": 1, "minute": 9}
